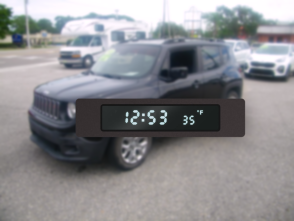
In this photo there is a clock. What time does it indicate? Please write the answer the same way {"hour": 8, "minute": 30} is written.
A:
{"hour": 12, "minute": 53}
